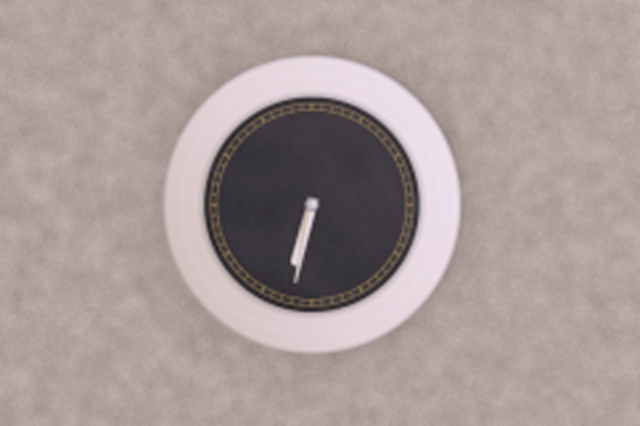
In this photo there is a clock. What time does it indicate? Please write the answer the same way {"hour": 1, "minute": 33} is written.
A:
{"hour": 6, "minute": 32}
